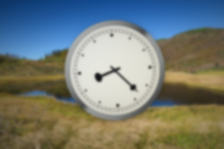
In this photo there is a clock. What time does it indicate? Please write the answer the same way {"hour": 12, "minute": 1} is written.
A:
{"hour": 8, "minute": 23}
